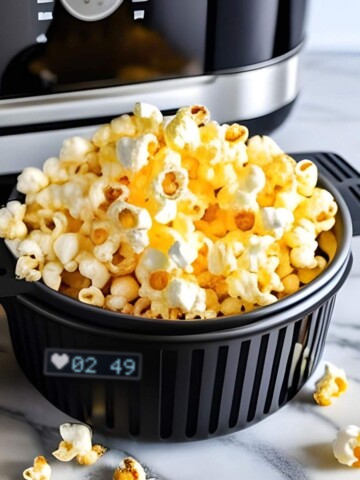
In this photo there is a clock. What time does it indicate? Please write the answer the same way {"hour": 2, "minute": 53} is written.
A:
{"hour": 2, "minute": 49}
